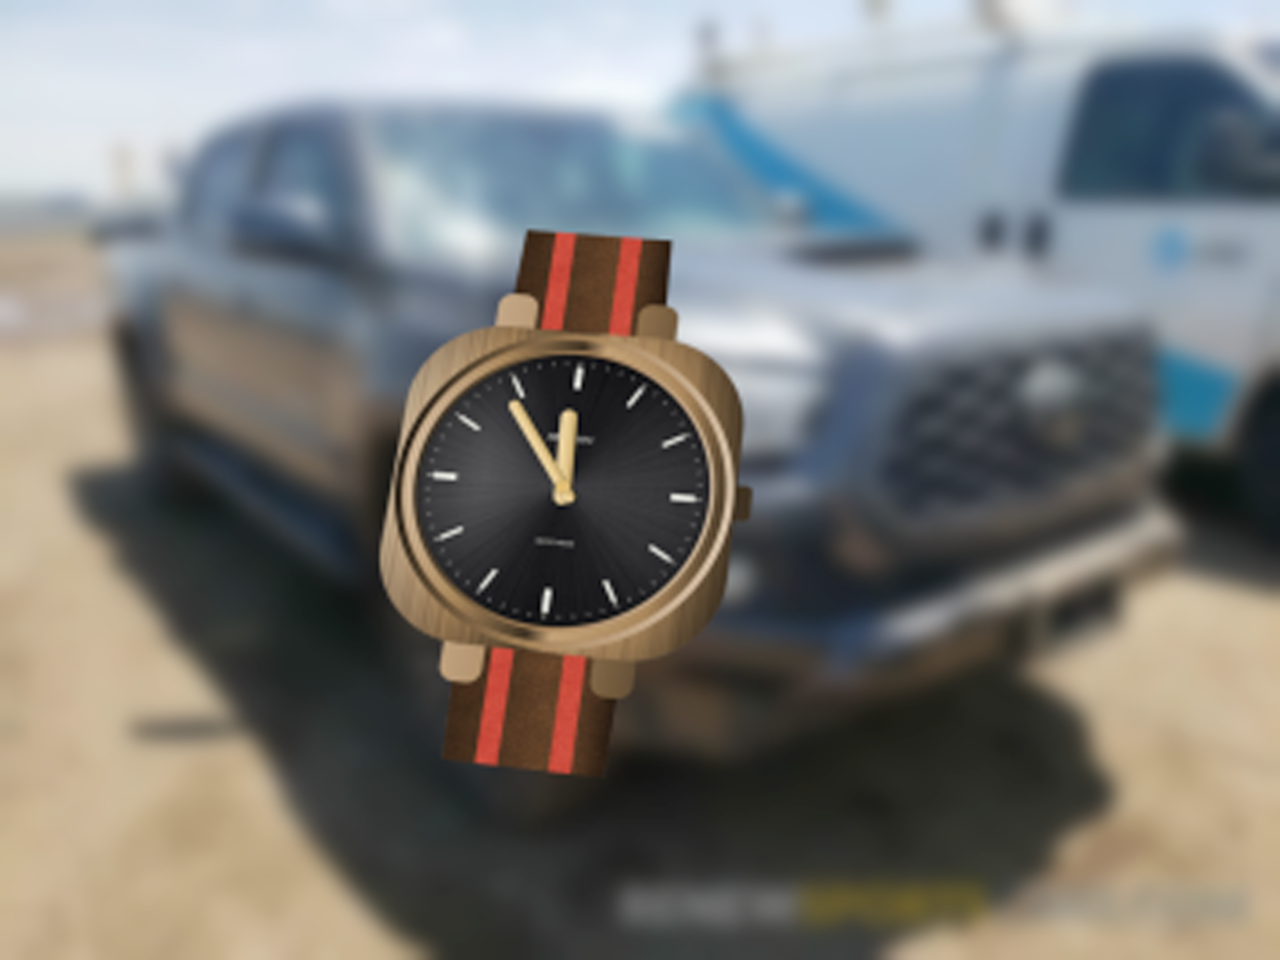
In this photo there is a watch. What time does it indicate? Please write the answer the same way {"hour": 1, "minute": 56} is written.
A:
{"hour": 11, "minute": 54}
